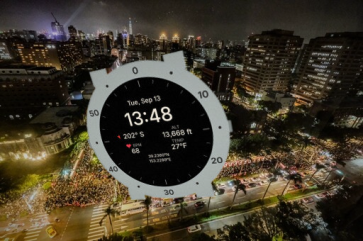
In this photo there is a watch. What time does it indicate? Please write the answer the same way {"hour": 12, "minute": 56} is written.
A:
{"hour": 13, "minute": 48}
